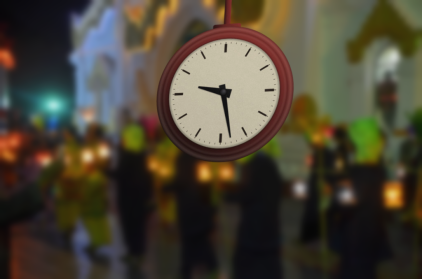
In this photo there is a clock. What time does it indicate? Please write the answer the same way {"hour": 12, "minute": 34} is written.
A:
{"hour": 9, "minute": 28}
